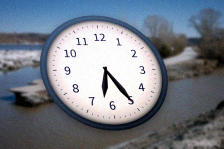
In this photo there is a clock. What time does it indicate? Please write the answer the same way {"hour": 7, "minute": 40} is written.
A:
{"hour": 6, "minute": 25}
